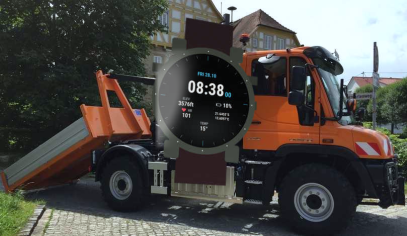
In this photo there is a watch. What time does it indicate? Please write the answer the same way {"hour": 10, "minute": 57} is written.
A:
{"hour": 8, "minute": 38}
